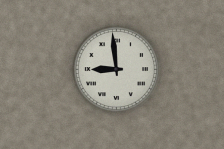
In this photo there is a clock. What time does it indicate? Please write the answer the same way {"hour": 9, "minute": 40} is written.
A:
{"hour": 8, "minute": 59}
